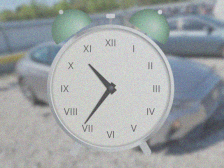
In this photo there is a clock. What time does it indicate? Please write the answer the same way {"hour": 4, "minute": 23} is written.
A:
{"hour": 10, "minute": 36}
